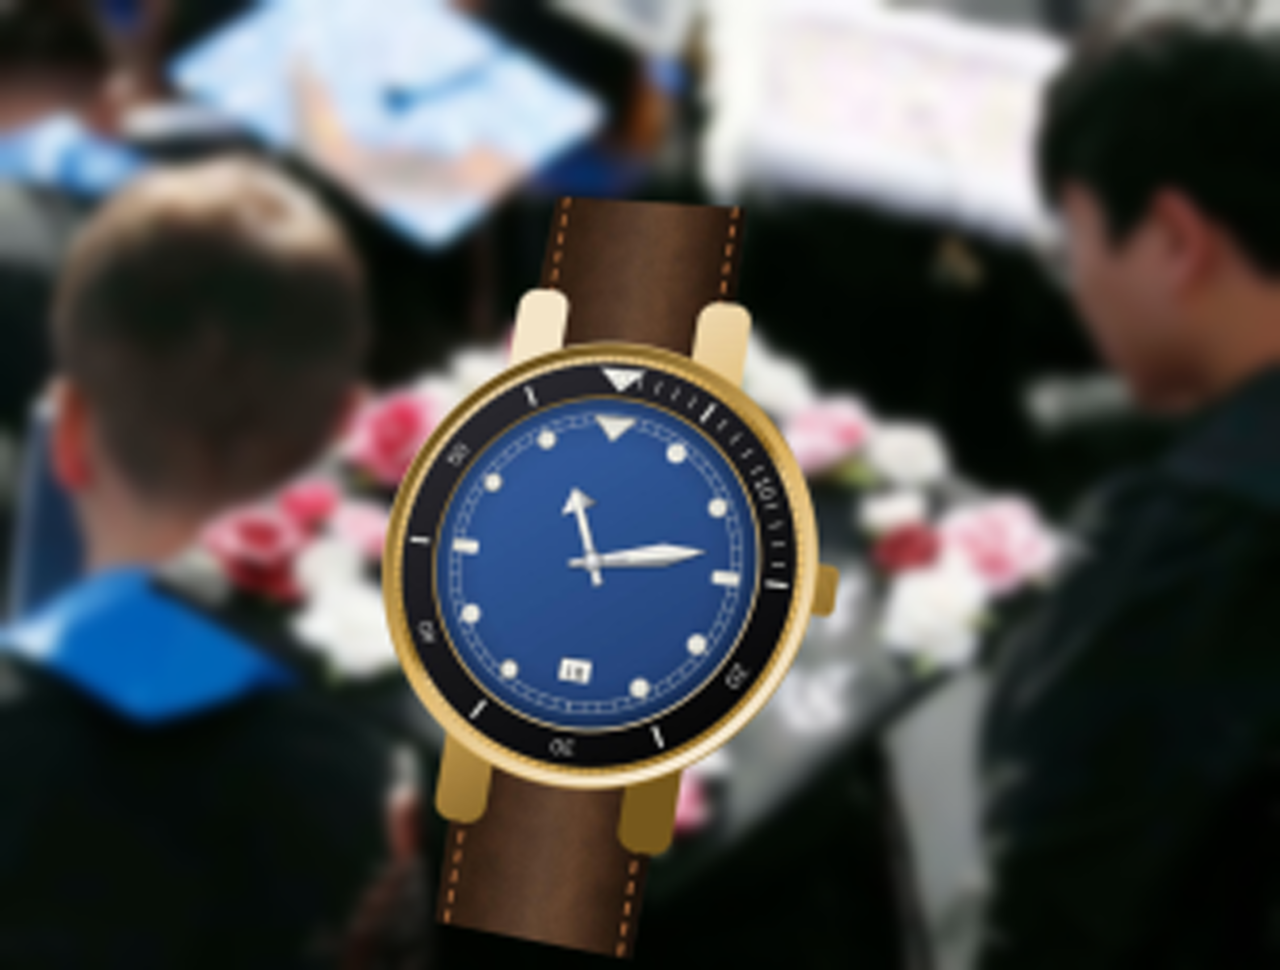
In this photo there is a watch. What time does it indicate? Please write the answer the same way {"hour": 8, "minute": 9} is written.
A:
{"hour": 11, "minute": 13}
